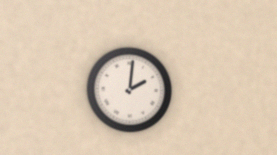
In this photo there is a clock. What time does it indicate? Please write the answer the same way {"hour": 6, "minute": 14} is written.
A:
{"hour": 2, "minute": 1}
